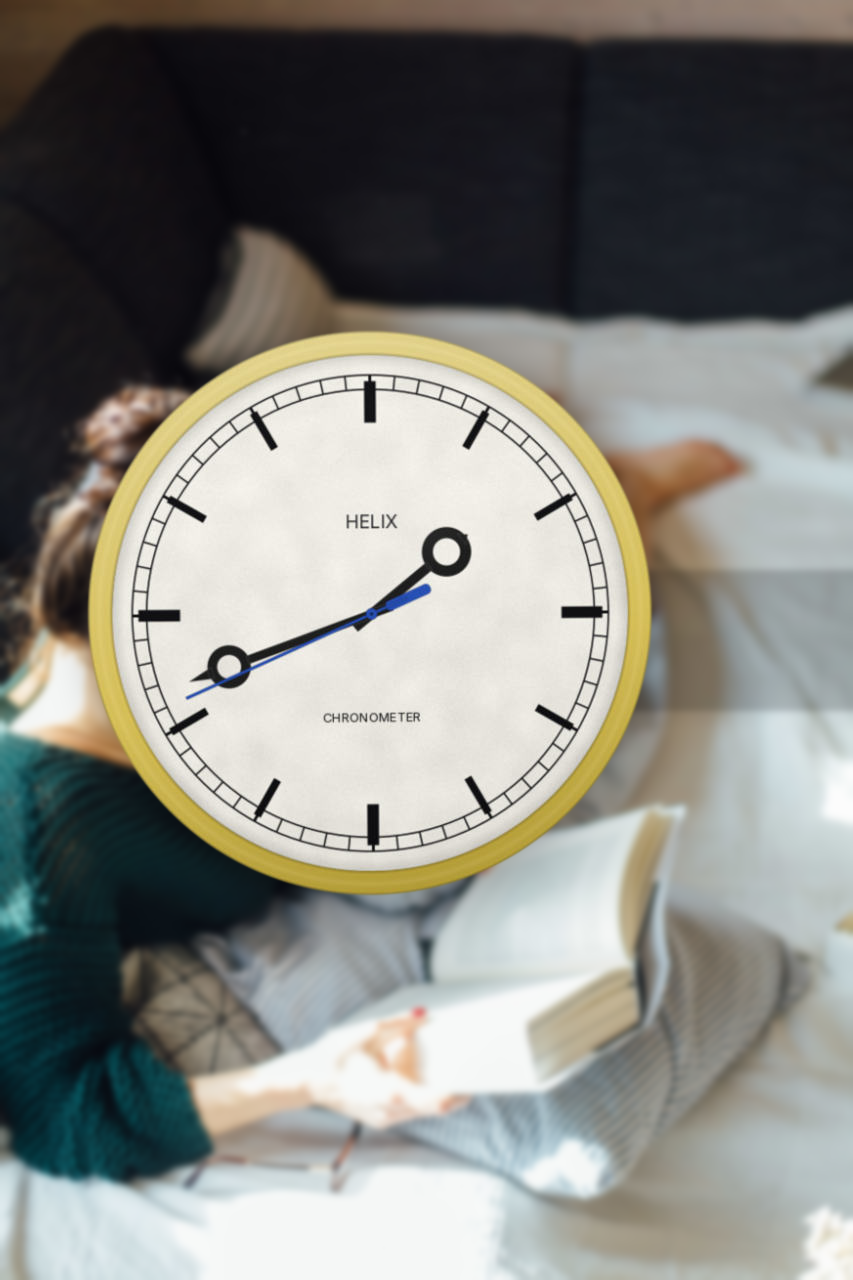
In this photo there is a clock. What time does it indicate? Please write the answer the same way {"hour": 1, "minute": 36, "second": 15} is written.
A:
{"hour": 1, "minute": 41, "second": 41}
